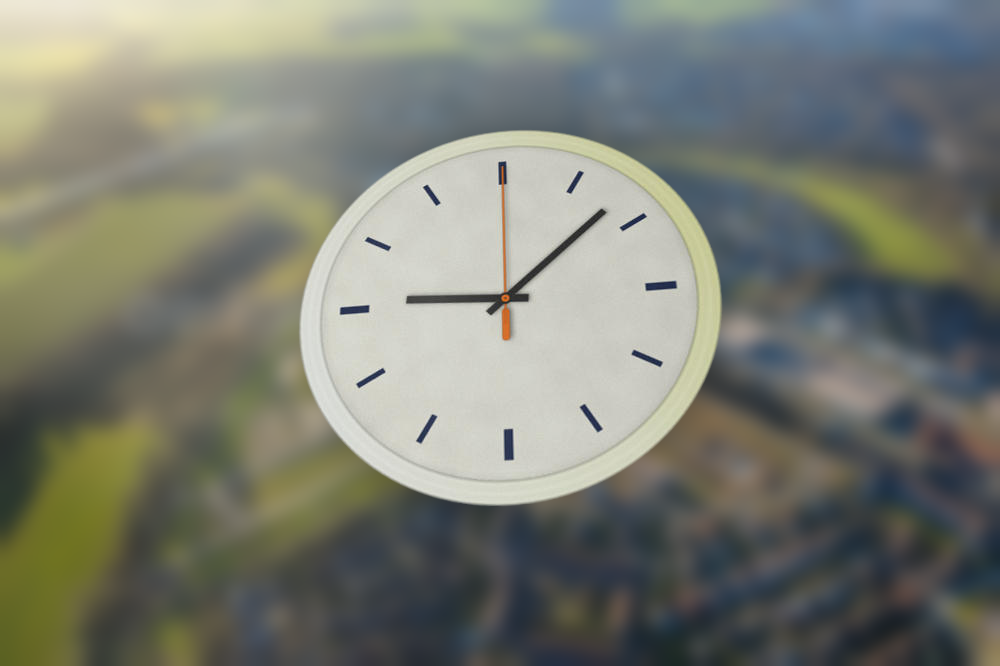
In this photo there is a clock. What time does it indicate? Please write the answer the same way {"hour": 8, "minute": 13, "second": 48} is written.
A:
{"hour": 9, "minute": 8, "second": 0}
